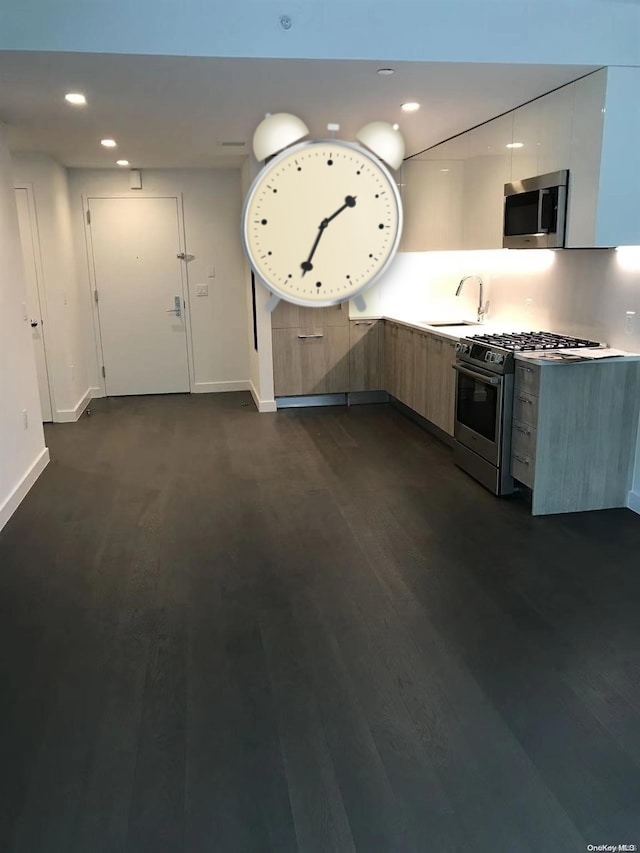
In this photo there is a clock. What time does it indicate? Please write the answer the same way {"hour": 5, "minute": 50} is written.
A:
{"hour": 1, "minute": 33}
